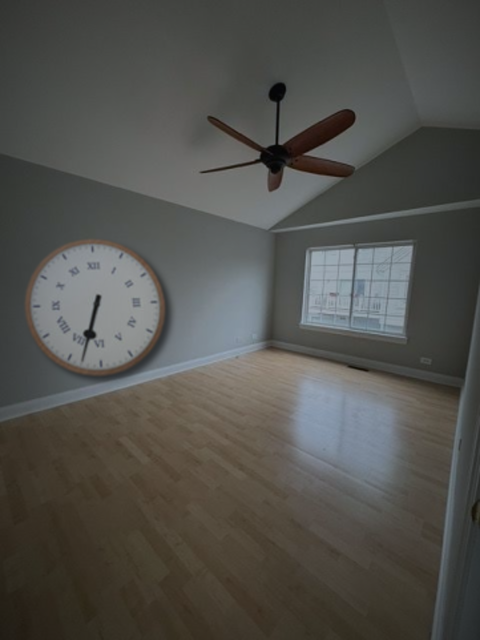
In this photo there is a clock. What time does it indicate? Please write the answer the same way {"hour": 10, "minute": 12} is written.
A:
{"hour": 6, "minute": 33}
